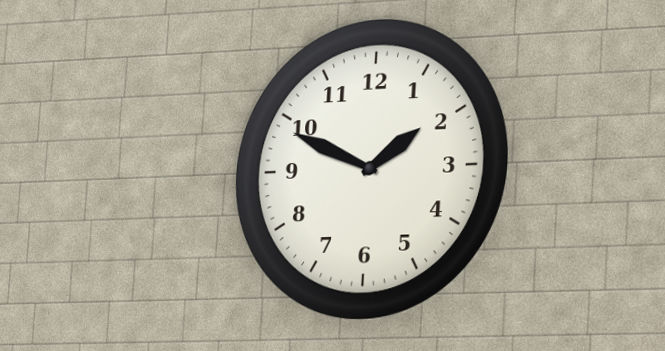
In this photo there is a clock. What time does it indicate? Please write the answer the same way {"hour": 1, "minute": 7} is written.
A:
{"hour": 1, "minute": 49}
